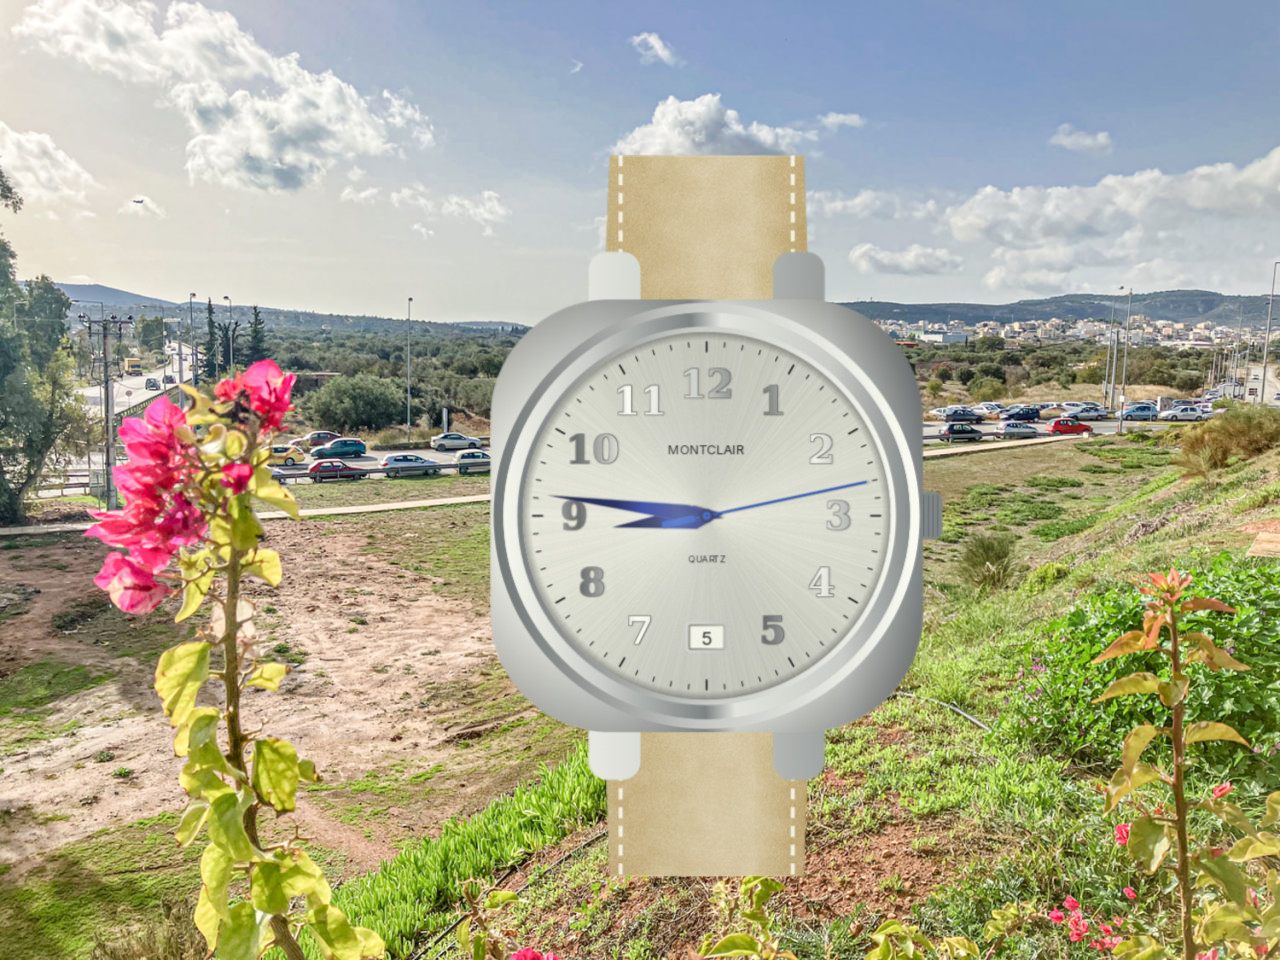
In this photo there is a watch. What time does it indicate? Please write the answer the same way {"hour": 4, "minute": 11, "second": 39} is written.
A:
{"hour": 8, "minute": 46, "second": 13}
